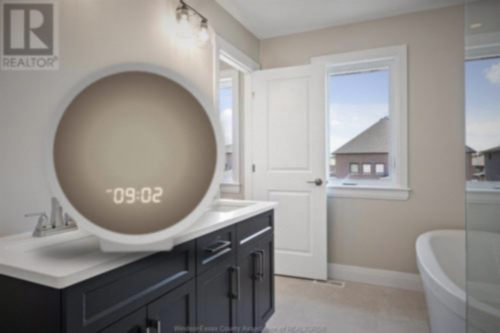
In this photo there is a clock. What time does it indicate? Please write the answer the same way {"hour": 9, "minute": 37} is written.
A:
{"hour": 9, "minute": 2}
